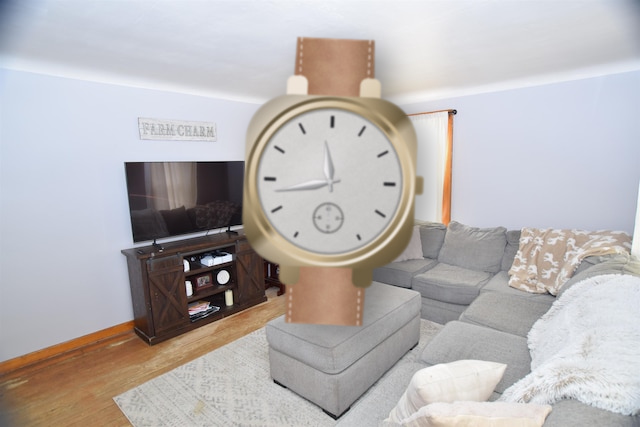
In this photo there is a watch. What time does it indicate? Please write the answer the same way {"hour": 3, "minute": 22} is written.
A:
{"hour": 11, "minute": 43}
